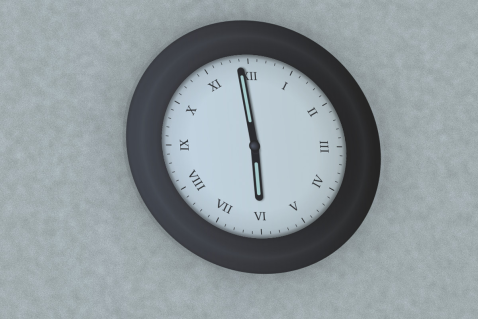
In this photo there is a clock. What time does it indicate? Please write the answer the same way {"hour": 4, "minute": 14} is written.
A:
{"hour": 5, "minute": 59}
